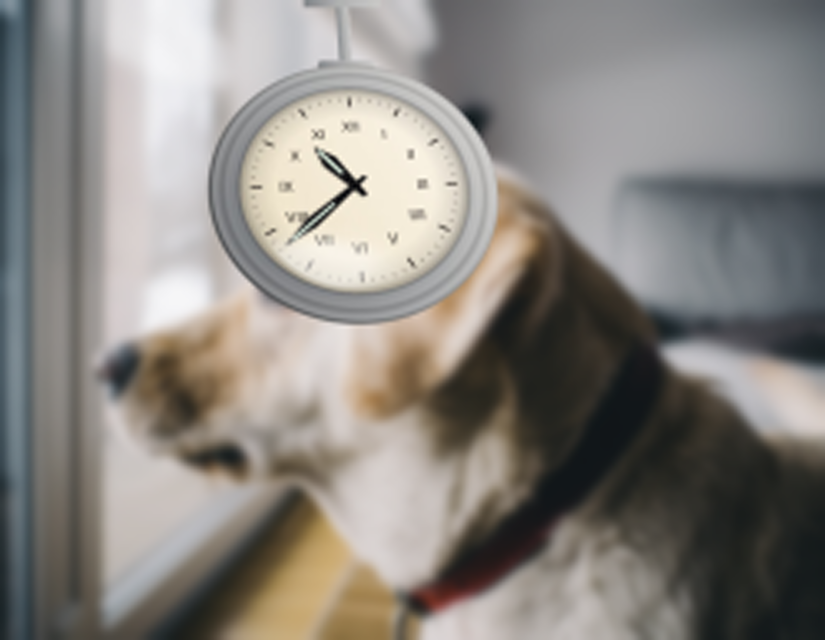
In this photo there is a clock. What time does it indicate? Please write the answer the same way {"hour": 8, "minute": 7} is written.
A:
{"hour": 10, "minute": 38}
